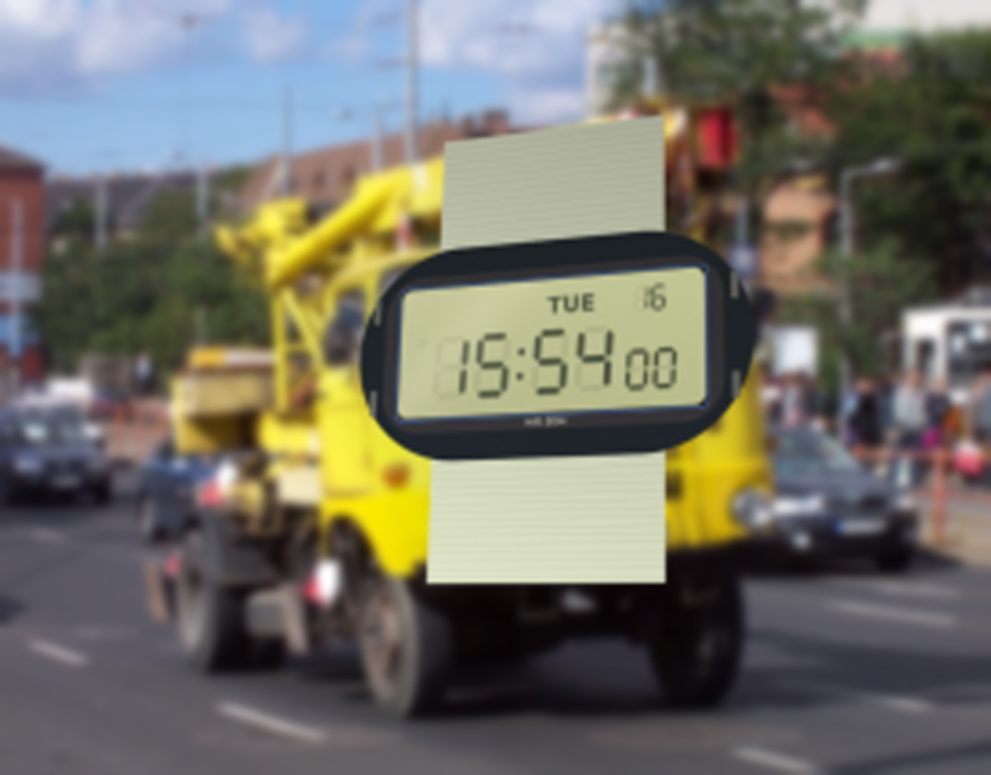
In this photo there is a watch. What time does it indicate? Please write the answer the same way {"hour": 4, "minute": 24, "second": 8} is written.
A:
{"hour": 15, "minute": 54, "second": 0}
